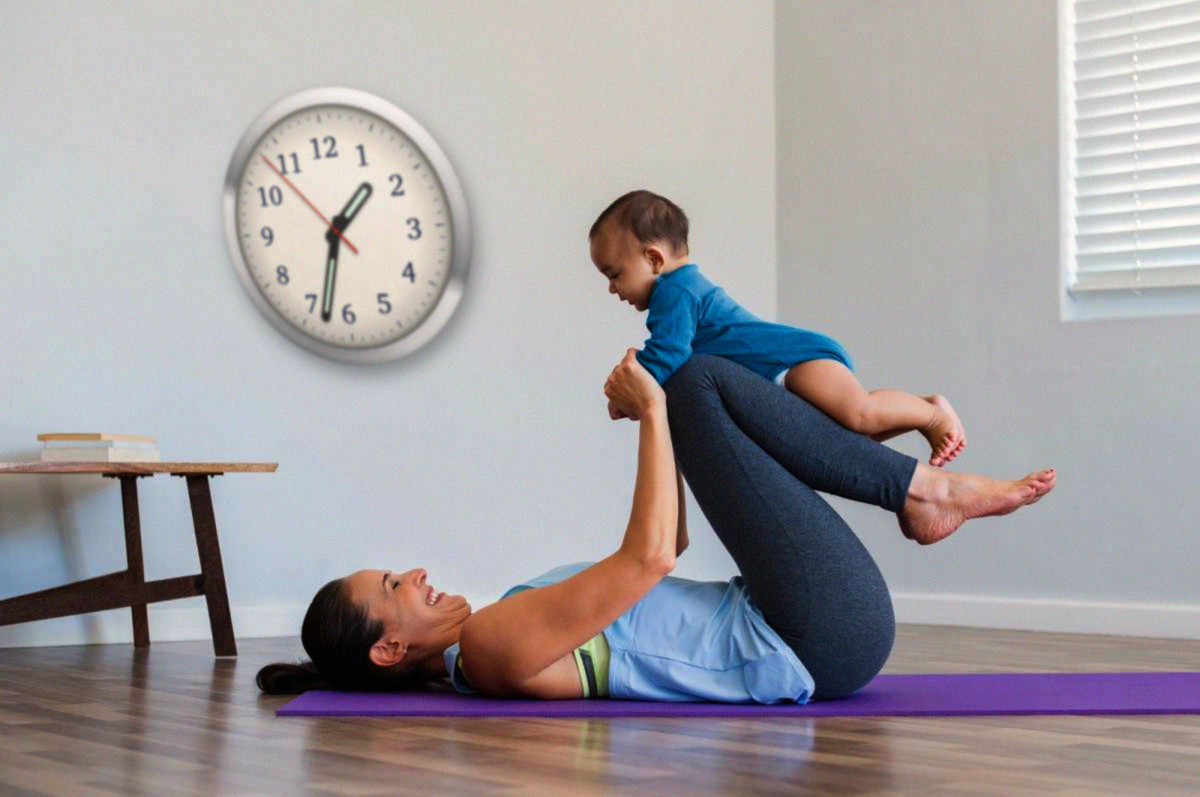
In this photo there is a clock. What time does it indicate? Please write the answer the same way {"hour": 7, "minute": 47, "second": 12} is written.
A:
{"hour": 1, "minute": 32, "second": 53}
